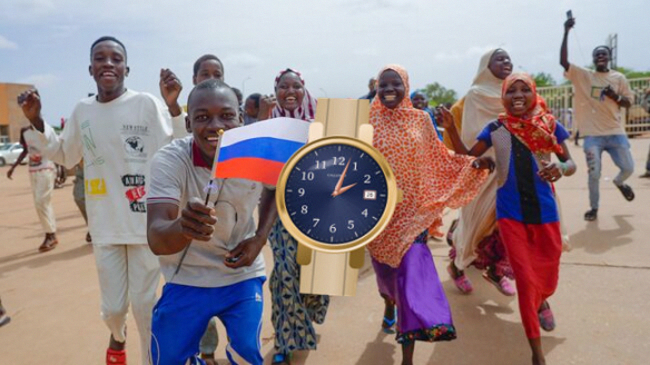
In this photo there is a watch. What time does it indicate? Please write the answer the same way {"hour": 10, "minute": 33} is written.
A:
{"hour": 2, "minute": 3}
